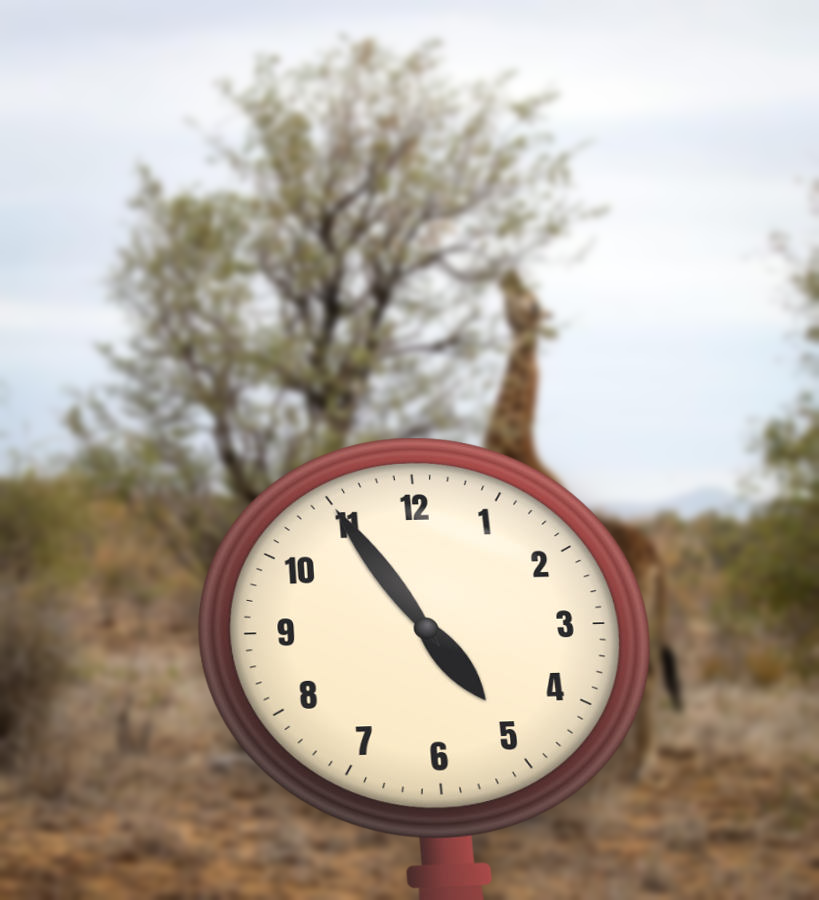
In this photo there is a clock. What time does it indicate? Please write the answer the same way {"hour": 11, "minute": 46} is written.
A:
{"hour": 4, "minute": 55}
